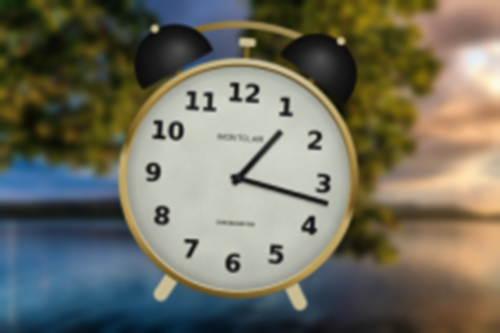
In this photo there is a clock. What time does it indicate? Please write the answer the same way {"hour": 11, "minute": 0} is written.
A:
{"hour": 1, "minute": 17}
